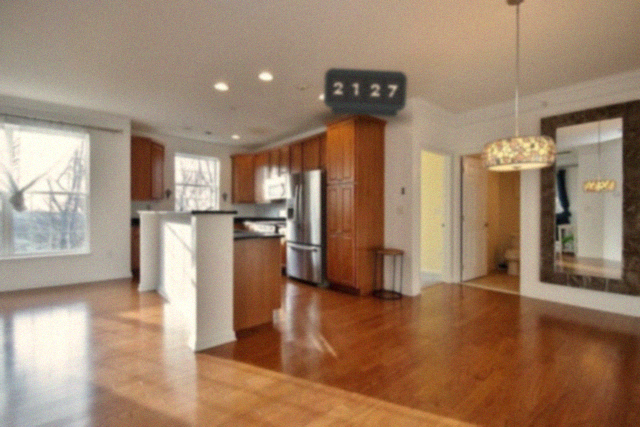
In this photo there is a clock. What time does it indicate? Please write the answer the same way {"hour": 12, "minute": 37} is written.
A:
{"hour": 21, "minute": 27}
